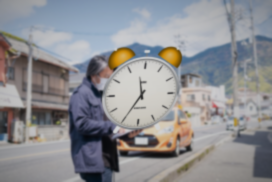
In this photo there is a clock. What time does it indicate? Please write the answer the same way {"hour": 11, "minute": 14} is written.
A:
{"hour": 11, "minute": 35}
